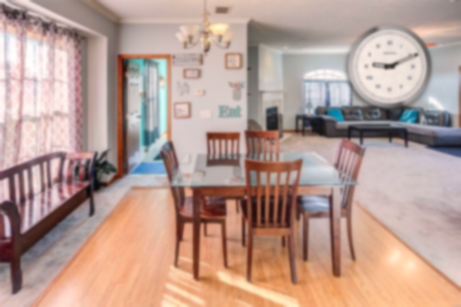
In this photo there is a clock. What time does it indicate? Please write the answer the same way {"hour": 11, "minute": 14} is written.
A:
{"hour": 9, "minute": 11}
